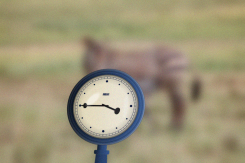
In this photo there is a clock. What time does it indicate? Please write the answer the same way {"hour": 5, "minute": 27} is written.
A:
{"hour": 3, "minute": 45}
